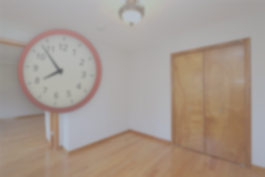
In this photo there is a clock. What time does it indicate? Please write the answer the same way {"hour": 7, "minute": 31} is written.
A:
{"hour": 7, "minute": 53}
